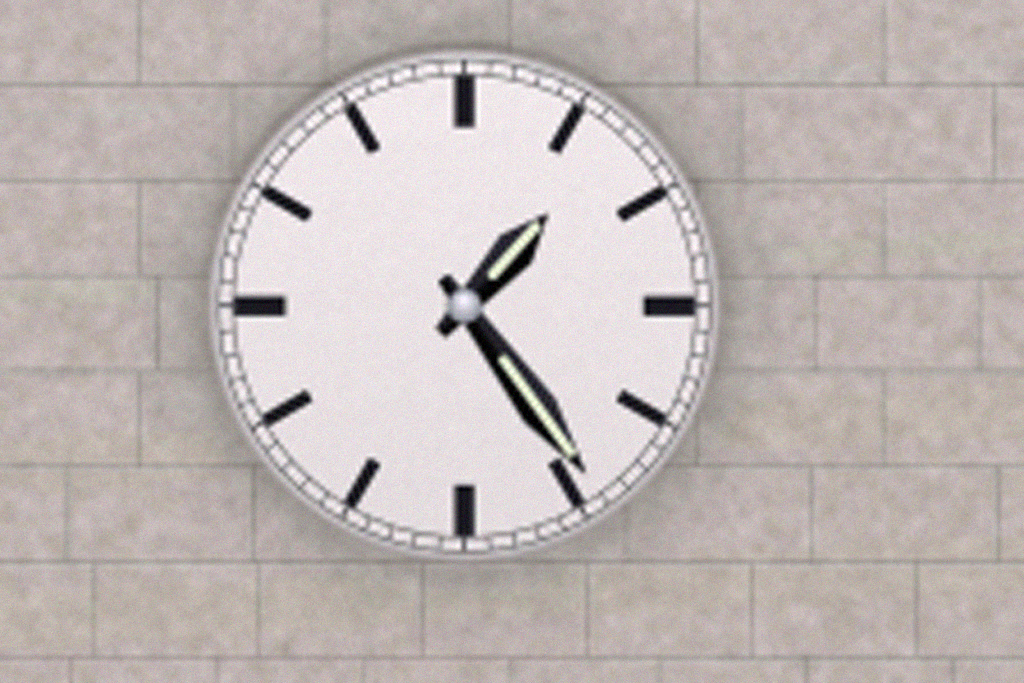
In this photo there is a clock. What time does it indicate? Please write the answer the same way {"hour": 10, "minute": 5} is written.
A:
{"hour": 1, "minute": 24}
